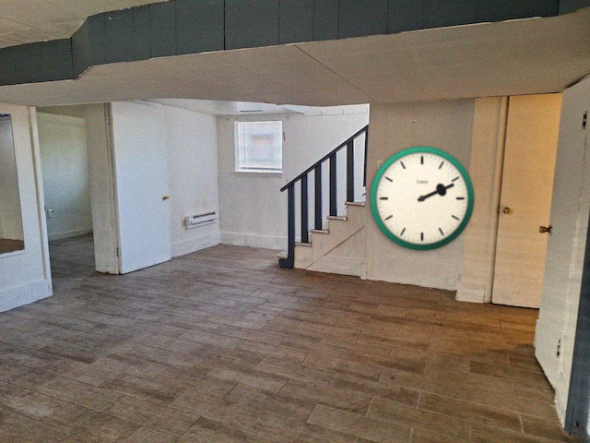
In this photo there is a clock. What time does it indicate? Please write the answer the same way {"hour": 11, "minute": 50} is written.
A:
{"hour": 2, "minute": 11}
